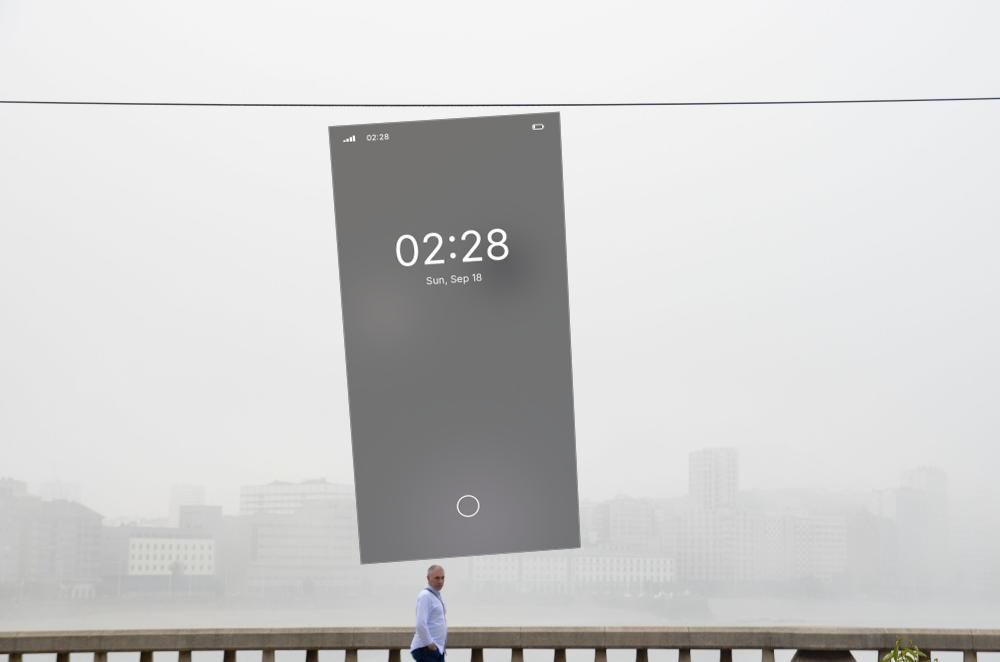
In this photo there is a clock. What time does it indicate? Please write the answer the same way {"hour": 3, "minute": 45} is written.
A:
{"hour": 2, "minute": 28}
